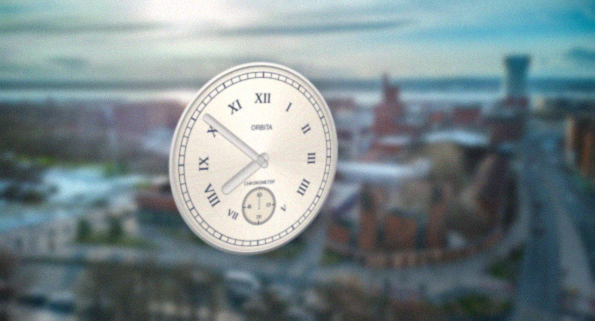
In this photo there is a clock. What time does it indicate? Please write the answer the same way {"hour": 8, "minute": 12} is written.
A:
{"hour": 7, "minute": 51}
